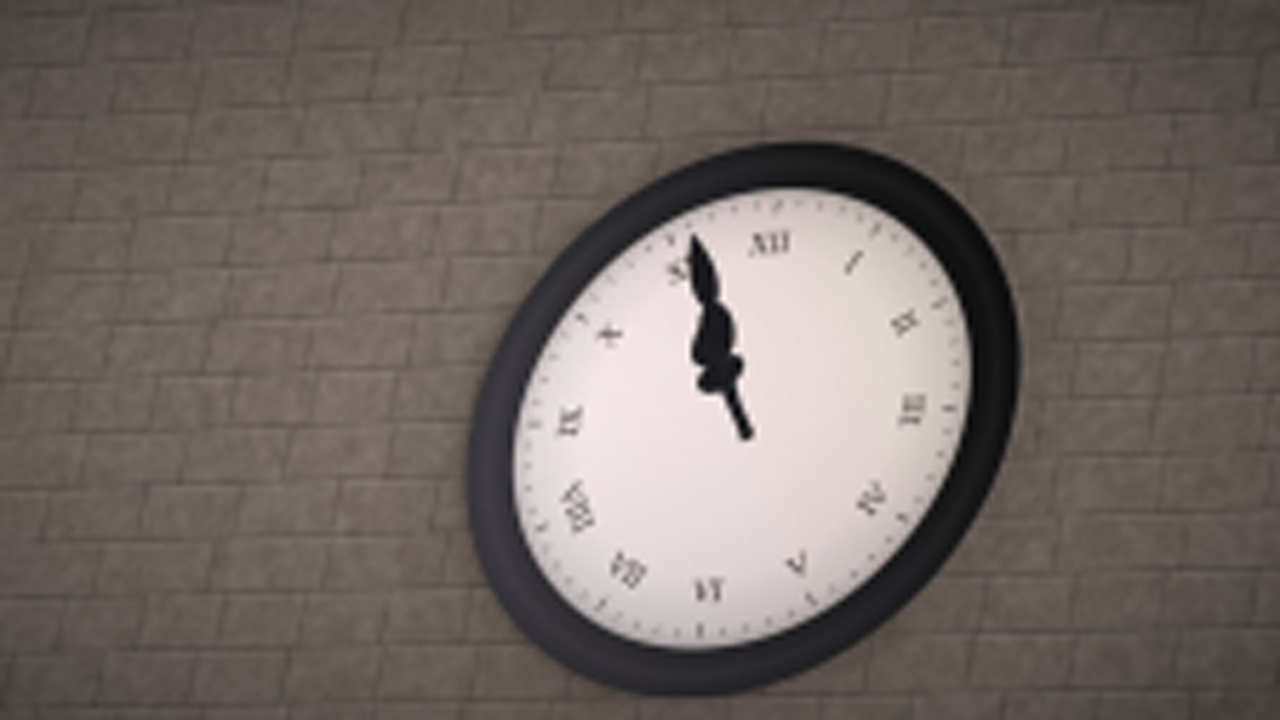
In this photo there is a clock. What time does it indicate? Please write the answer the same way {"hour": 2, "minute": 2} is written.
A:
{"hour": 10, "minute": 56}
